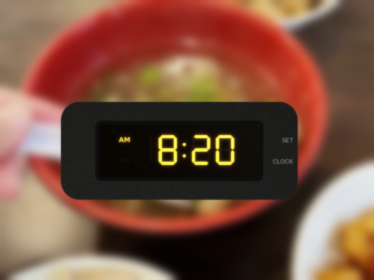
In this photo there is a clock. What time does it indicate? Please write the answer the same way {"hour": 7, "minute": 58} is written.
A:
{"hour": 8, "minute": 20}
